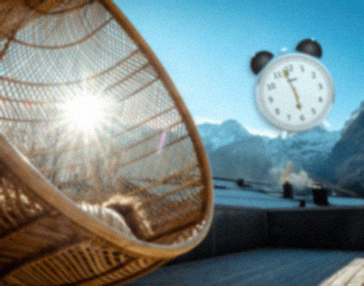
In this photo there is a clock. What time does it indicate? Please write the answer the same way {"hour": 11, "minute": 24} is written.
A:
{"hour": 5, "minute": 58}
